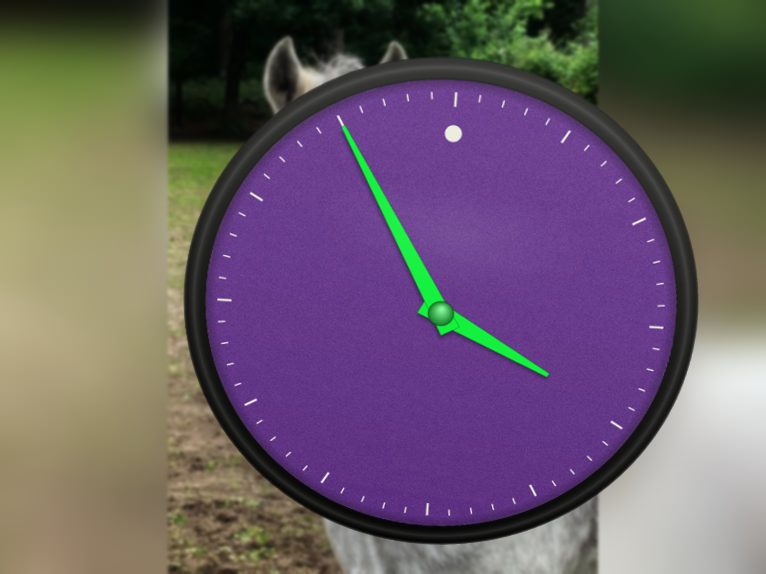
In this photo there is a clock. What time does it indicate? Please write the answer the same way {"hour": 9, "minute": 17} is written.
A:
{"hour": 3, "minute": 55}
